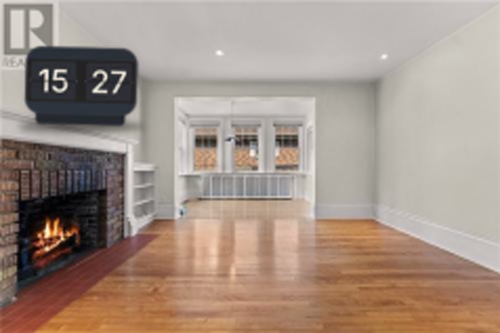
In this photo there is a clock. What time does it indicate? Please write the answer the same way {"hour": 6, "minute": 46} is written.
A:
{"hour": 15, "minute": 27}
